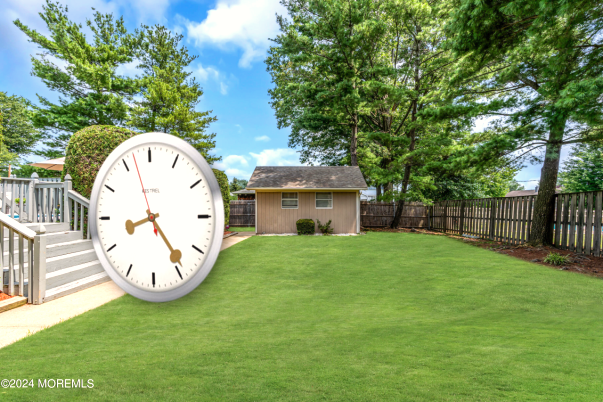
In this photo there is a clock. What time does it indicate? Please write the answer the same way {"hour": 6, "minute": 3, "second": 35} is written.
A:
{"hour": 8, "minute": 23, "second": 57}
